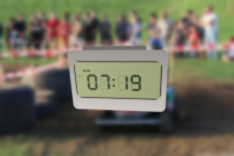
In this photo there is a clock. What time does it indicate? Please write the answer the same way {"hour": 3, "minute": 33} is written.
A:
{"hour": 7, "minute": 19}
